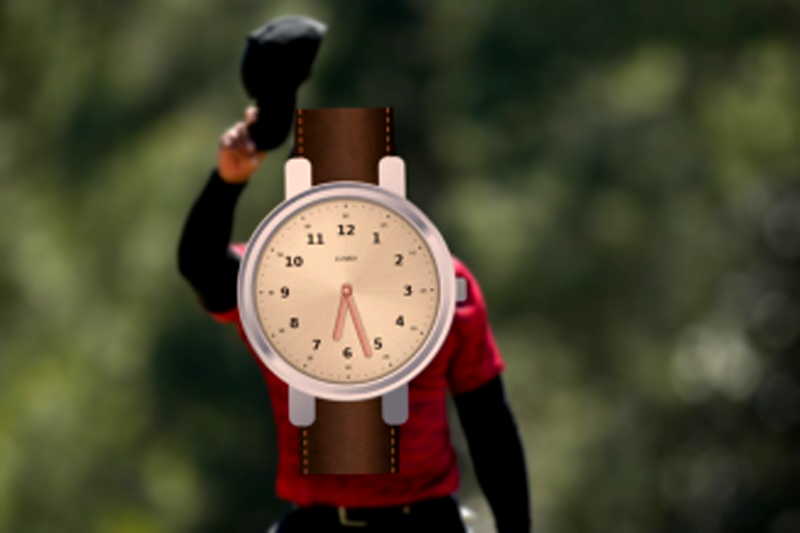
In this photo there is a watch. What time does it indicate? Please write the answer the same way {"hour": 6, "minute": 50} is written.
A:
{"hour": 6, "minute": 27}
